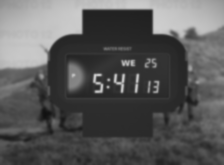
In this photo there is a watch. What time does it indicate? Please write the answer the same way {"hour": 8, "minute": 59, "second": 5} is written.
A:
{"hour": 5, "minute": 41, "second": 13}
